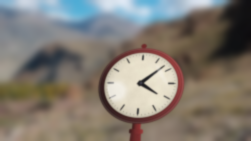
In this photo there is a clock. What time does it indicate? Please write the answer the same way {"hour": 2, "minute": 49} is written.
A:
{"hour": 4, "minute": 8}
